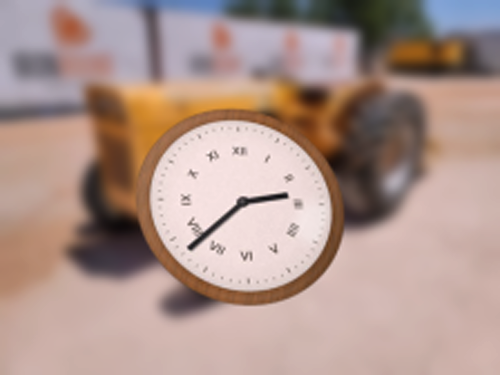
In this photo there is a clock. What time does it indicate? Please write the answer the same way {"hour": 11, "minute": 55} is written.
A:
{"hour": 2, "minute": 38}
